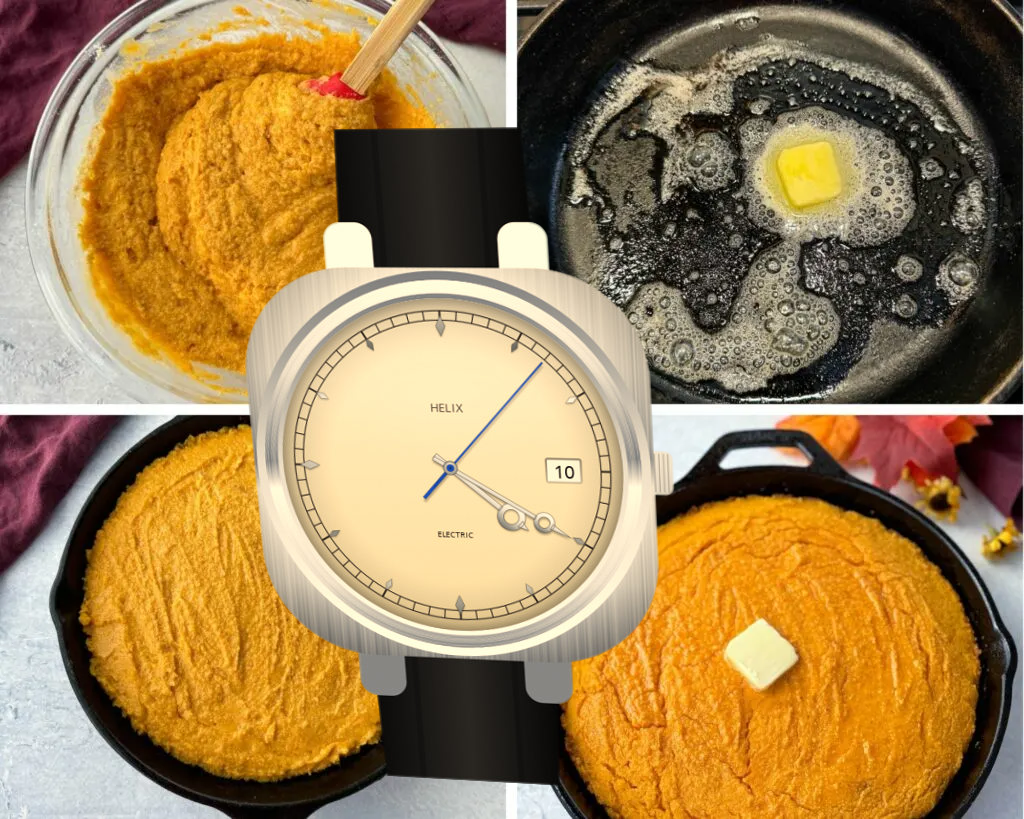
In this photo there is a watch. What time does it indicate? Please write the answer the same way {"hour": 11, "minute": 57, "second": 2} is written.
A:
{"hour": 4, "minute": 20, "second": 7}
